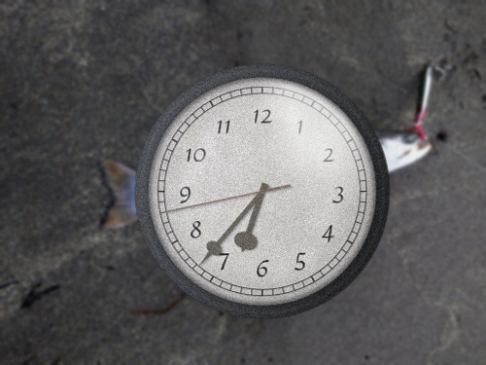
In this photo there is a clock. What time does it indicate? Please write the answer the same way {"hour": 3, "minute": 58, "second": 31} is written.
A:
{"hour": 6, "minute": 36, "second": 43}
